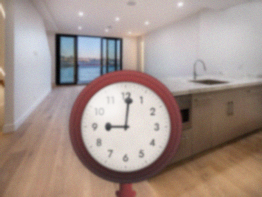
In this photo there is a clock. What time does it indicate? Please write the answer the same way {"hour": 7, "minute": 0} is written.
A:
{"hour": 9, "minute": 1}
